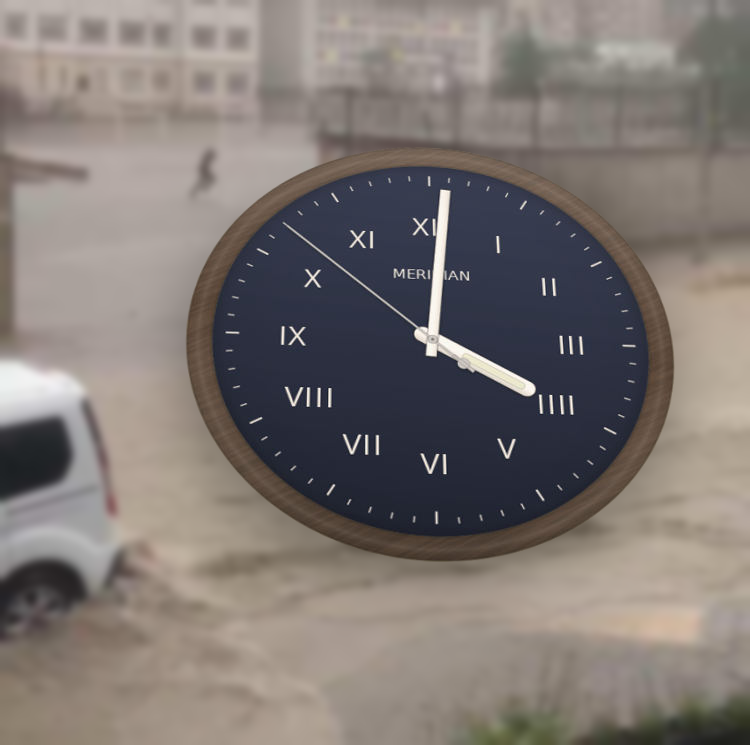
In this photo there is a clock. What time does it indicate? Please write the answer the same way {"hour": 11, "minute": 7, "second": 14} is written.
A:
{"hour": 4, "minute": 0, "second": 52}
